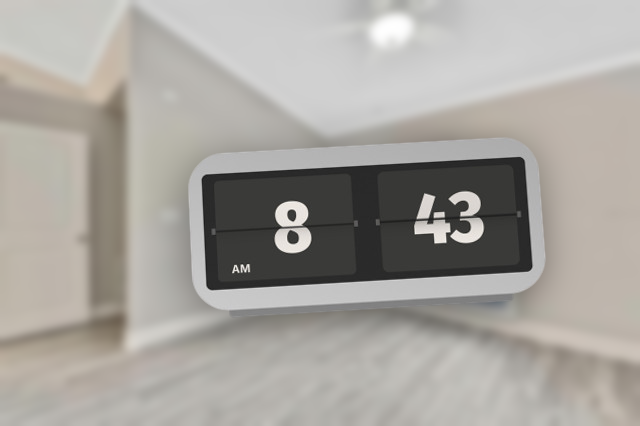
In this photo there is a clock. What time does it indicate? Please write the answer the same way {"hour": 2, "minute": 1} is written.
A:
{"hour": 8, "minute": 43}
